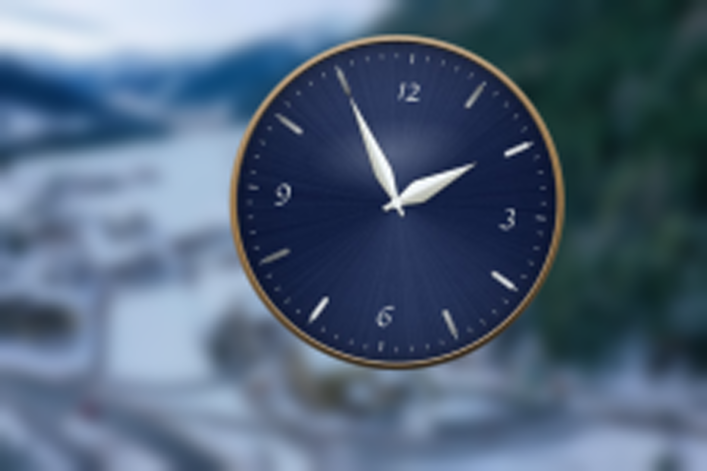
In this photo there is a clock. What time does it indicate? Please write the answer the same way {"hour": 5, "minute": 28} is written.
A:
{"hour": 1, "minute": 55}
